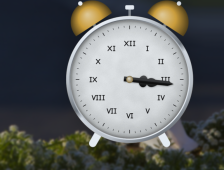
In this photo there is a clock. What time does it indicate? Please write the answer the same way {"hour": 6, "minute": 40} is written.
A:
{"hour": 3, "minute": 16}
